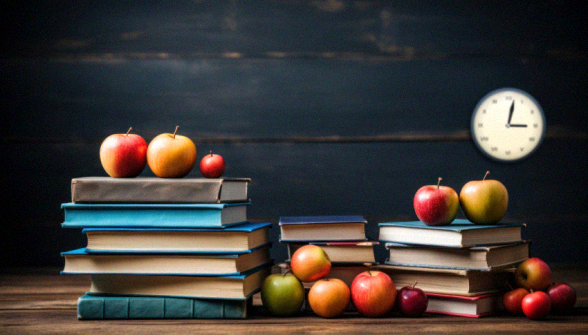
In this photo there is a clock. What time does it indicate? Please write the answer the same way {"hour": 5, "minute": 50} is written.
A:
{"hour": 3, "minute": 2}
